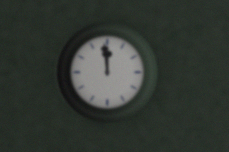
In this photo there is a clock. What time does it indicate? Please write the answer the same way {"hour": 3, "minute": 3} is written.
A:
{"hour": 11, "minute": 59}
